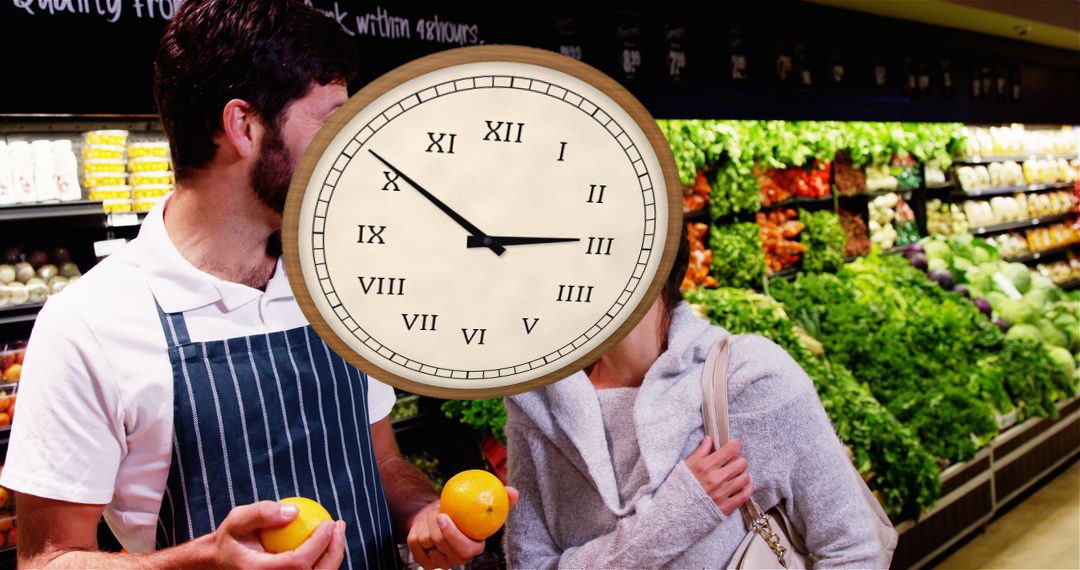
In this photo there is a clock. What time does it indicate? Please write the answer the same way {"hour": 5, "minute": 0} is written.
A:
{"hour": 2, "minute": 51}
